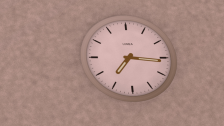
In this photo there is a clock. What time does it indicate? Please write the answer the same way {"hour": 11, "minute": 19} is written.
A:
{"hour": 7, "minute": 16}
